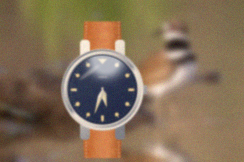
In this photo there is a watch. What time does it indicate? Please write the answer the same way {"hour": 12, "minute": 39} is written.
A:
{"hour": 5, "minute": 33}
